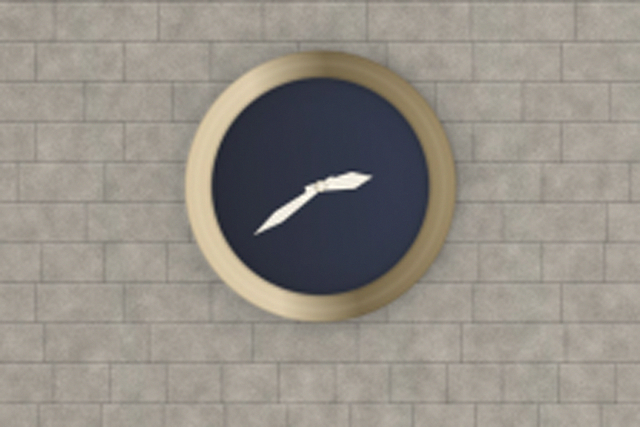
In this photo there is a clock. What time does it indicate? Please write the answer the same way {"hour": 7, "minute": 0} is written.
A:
{"hour": 2, "minute": 39}
